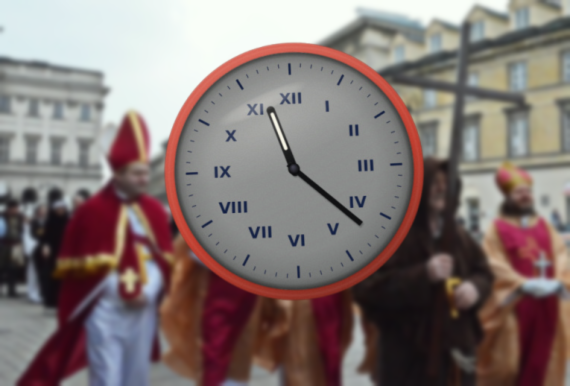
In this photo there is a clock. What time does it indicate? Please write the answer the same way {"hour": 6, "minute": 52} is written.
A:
{"hour": 11, "minute": 22}
